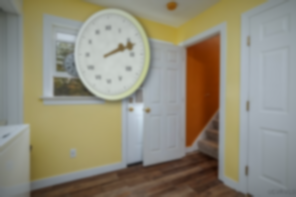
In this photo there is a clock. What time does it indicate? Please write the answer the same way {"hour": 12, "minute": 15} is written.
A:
{"hour": 2, "minute": 12}
